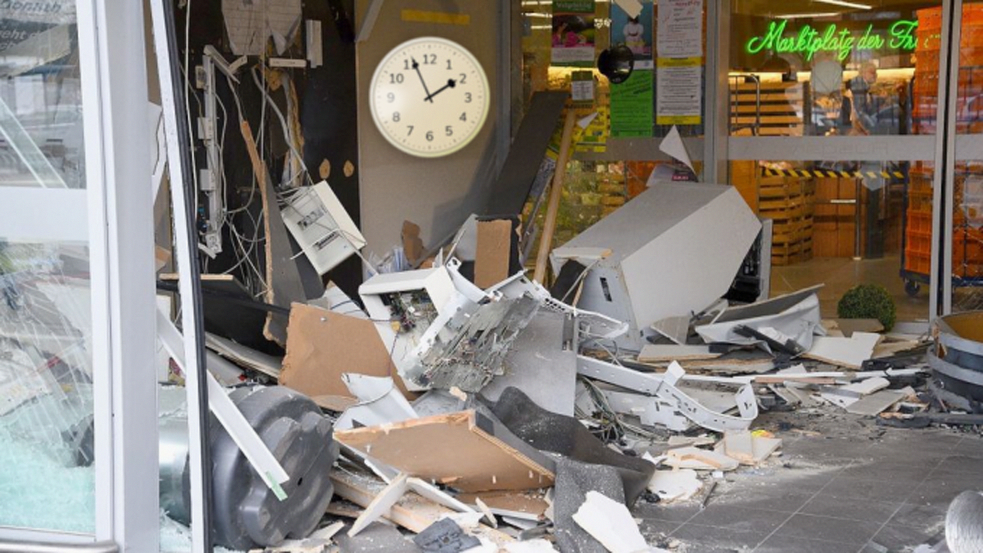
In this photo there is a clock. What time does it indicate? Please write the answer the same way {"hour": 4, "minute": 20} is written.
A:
{"hour": 1, "minute": 56}
